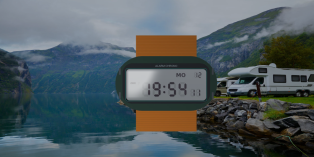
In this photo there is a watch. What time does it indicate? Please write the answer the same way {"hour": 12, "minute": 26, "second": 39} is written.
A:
{"hour": 19, "minute": 54, "second": 11}
